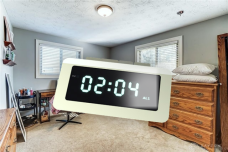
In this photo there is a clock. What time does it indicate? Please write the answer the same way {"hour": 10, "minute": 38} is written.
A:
{"hour": 2, "minute": 4}
